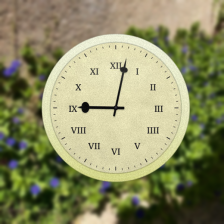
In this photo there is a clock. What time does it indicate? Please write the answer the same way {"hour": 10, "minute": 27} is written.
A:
{"hour": 9, "minute": 2}
